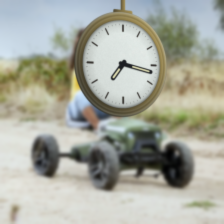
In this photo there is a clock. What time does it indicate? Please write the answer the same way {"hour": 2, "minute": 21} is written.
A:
{"hour": 7, "minute": 17}
